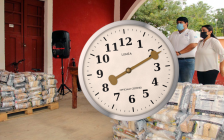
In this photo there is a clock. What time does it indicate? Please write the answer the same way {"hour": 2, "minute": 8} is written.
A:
{"hour": 8, "minute": 11}
